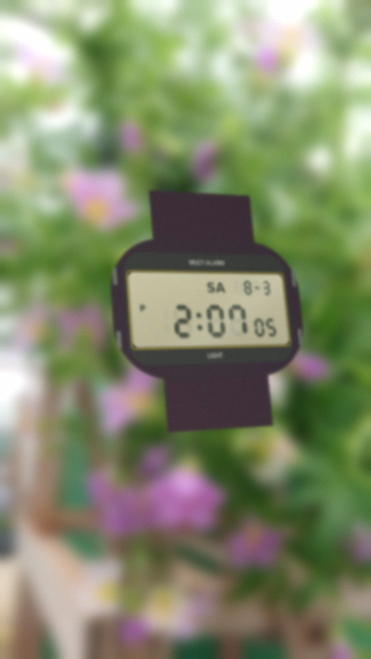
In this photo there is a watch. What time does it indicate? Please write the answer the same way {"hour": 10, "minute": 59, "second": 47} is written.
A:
{"hour": 2, "minute": 7, "second": 5}
